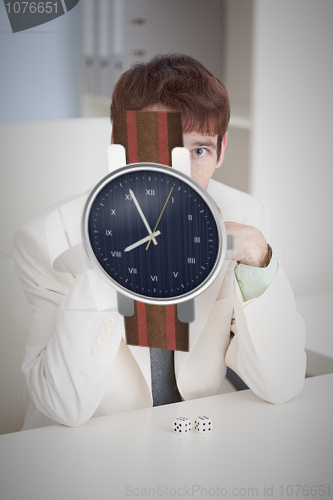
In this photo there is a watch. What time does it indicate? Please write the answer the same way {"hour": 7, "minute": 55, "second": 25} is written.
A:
{"hour": 7, "minute": 56, "second": 4}
